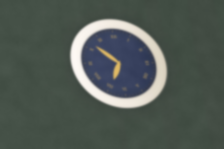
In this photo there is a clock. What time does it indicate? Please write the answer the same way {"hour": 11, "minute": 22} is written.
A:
{"hour": 6, "minute": 52}
